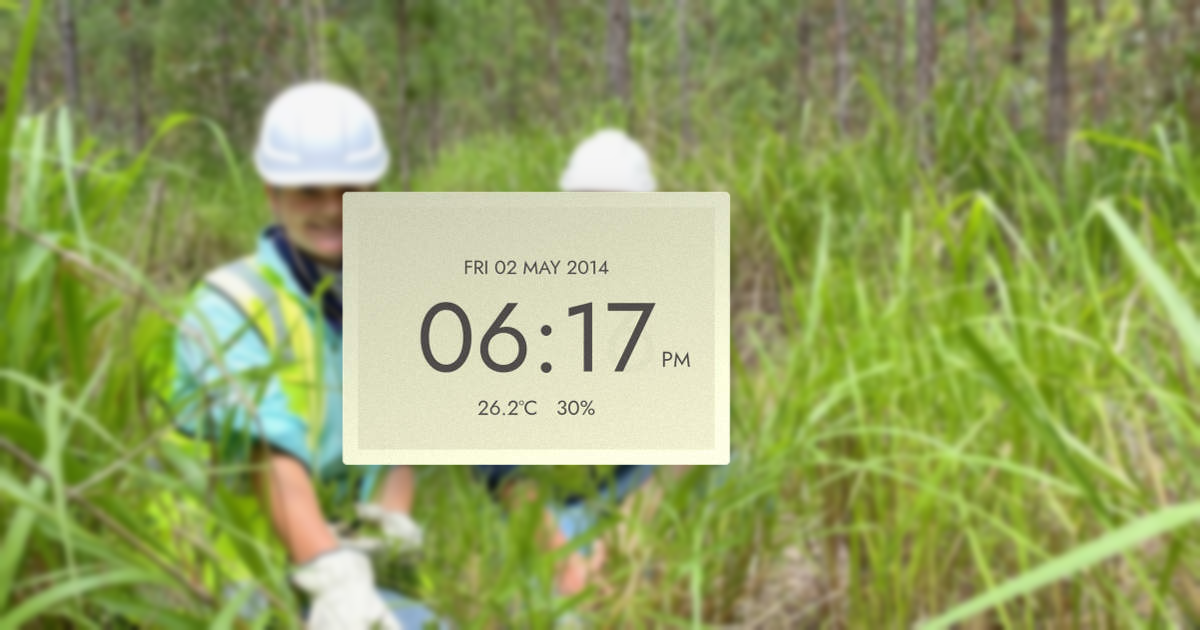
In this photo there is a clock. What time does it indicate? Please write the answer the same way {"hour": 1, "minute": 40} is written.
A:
{"hour": 6, "minute": 17}
